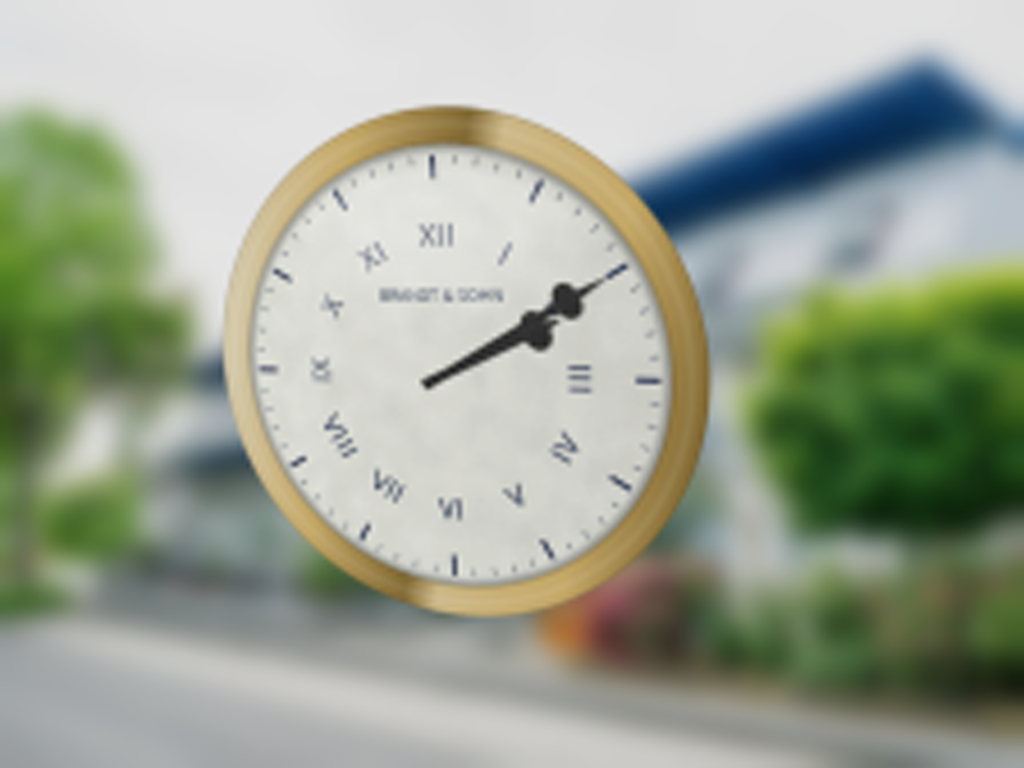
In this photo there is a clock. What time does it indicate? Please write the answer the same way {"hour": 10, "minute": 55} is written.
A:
{"hour": 2, "minute": 10}
